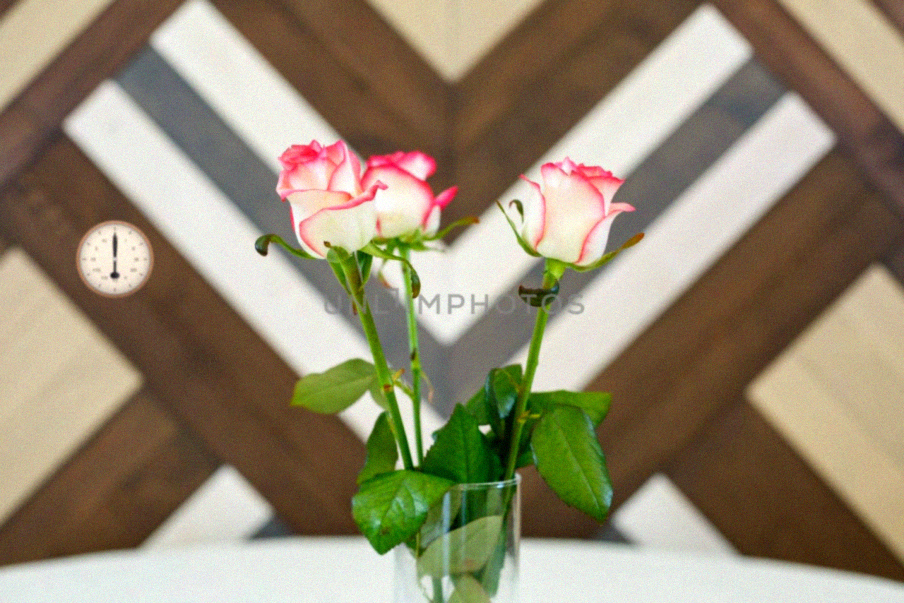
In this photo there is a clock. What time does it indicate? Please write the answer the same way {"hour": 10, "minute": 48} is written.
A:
{"hour": 6, "minute": 0}
